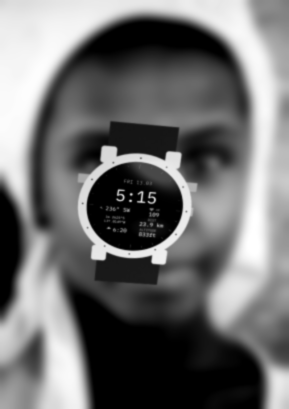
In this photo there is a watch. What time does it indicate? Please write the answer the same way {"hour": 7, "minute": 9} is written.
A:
{"hour": 5, "minute": 15}
